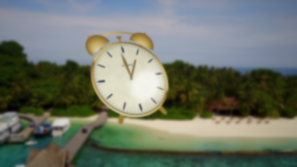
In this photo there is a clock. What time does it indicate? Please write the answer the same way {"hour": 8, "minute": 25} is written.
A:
{"hour": 12, "minute": 59}
